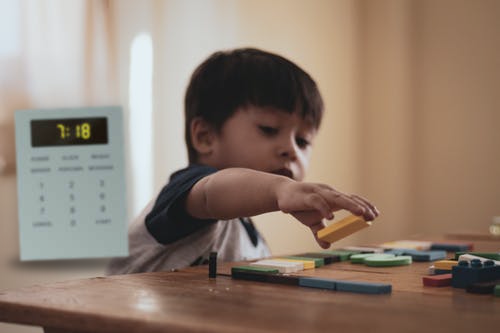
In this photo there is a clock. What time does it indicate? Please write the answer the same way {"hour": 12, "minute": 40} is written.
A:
{"hour": 7, "minute": 18}
